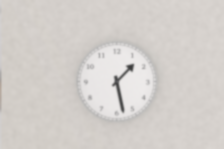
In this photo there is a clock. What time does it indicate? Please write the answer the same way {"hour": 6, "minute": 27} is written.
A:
{"hour": 1, "minute": 28}
